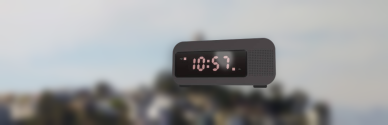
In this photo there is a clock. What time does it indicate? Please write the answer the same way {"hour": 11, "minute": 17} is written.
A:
{"hour": 10, "minute": 57}
